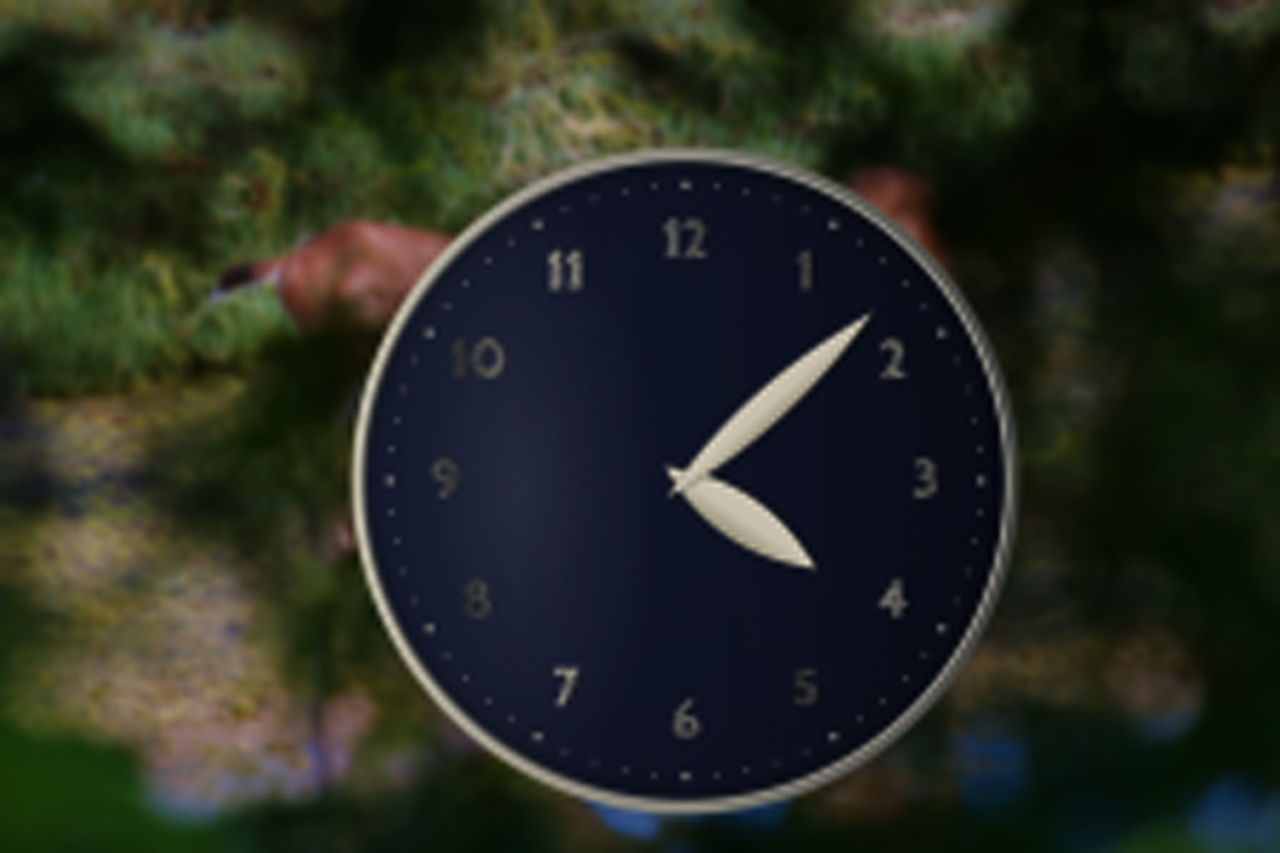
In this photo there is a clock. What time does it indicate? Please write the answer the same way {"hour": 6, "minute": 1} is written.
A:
{"hour": 4, "minute": 8}
